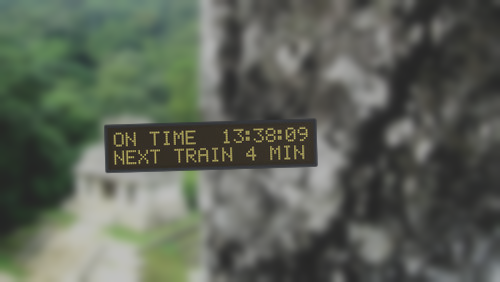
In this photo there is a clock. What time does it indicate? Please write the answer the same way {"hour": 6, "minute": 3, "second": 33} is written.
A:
{"hour": 13, "minute": 38, "second": 9}
